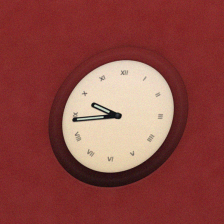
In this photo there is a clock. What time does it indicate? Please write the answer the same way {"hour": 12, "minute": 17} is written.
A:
{"hour": 9, "minute": 44}
